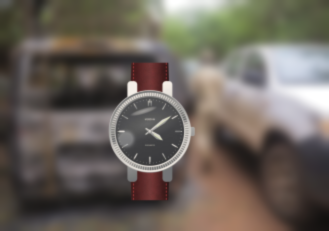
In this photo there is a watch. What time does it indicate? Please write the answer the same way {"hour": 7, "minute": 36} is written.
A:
{"hour": 4, "minute": 9}
